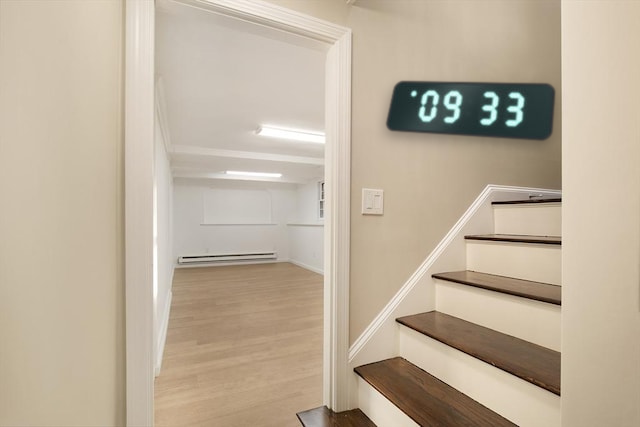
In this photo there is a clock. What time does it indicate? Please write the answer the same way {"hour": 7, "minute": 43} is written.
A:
{"hour": 9, "minute": 33}
